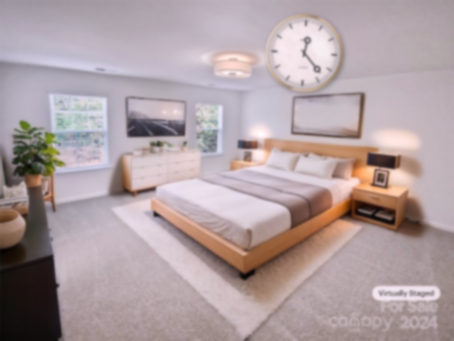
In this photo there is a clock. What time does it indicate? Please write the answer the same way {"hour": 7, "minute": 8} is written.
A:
{"hour": 12, "minute": 23}
